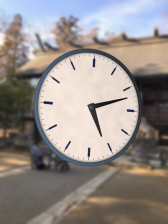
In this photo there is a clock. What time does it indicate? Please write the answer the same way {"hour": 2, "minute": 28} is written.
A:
{"hour": 5, "minute": 12}
